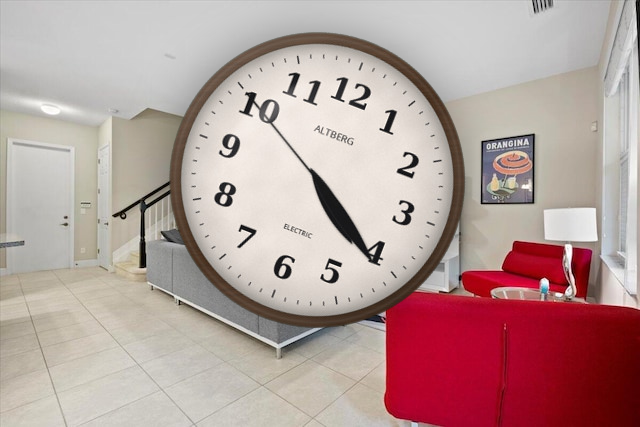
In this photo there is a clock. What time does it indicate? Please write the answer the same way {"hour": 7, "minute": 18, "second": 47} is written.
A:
{"hour": 4, "minute": 20, "second": 50}
